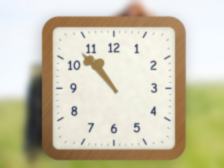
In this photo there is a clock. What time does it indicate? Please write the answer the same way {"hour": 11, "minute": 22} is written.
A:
{"hour": 10, "minute": 53}
